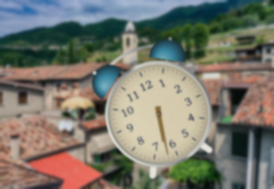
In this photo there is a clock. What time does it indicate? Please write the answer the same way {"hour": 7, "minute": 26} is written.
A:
{"hour": 6, "minute": 32}
